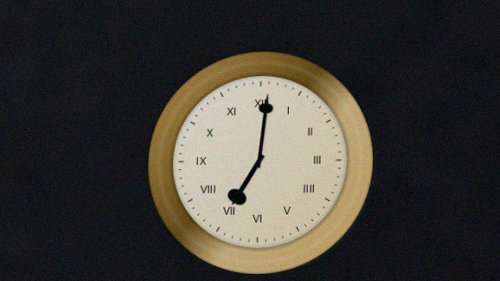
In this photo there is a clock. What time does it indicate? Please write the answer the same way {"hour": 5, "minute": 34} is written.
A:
{"hour": 7, "minute": 1}
